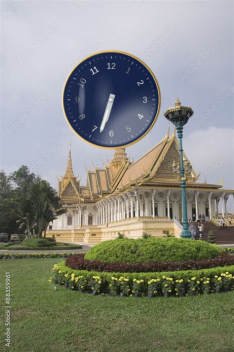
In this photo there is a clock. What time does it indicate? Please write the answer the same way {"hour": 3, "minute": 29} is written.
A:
{"hour": 6, "minute": 33}
